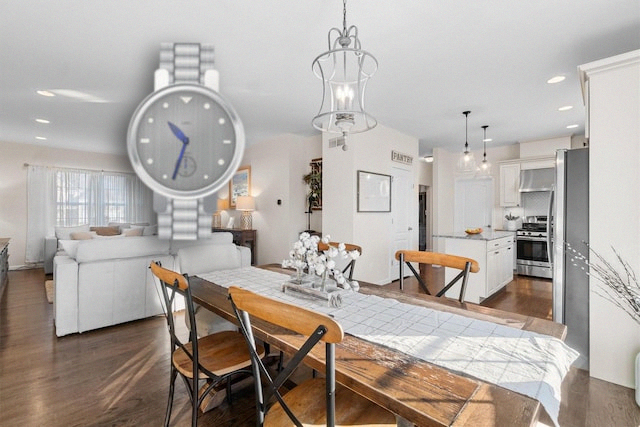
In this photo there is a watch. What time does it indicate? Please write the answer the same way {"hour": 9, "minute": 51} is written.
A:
{"hour": 10, "minute": 33}
